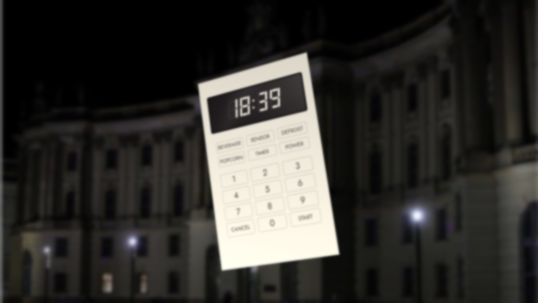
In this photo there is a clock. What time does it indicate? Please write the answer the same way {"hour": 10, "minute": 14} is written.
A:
{"hour": 18, "minute": 39}
